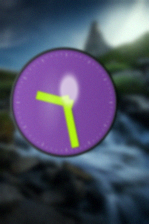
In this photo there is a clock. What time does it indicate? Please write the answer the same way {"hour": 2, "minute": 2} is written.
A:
{"hour": 9, "minute": 28}
